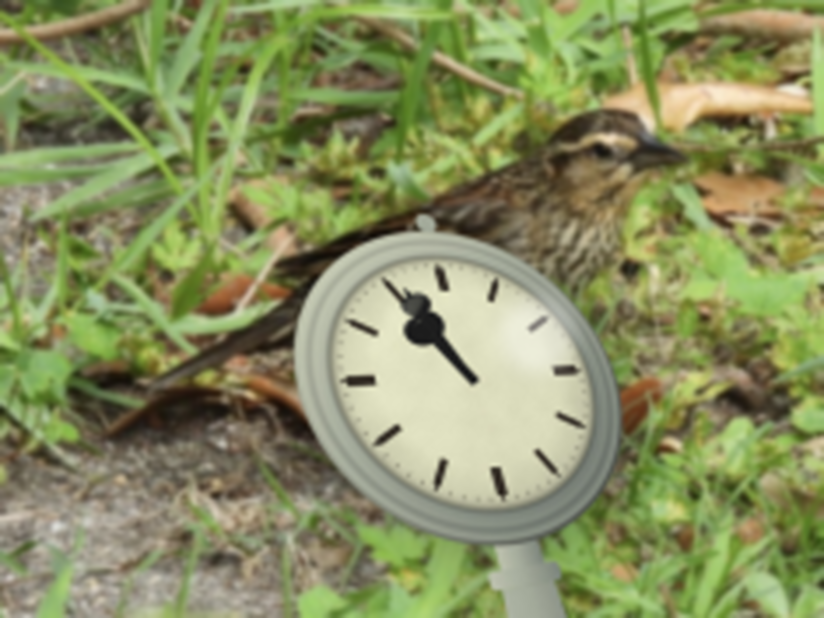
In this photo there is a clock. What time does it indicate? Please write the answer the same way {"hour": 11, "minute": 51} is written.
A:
{"hour": 10, "minute": 56}
